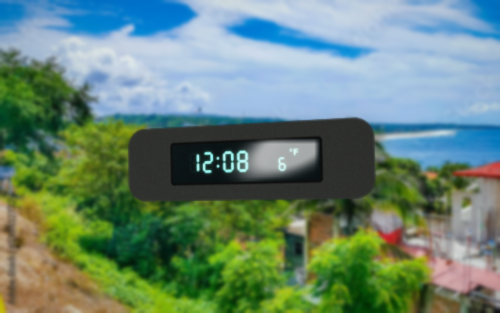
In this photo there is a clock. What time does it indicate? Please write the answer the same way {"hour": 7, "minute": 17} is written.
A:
{"hour": 12, "minute": 8}
